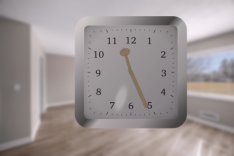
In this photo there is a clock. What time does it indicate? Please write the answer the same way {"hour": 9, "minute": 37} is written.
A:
{"hour": 11, "minute": 26}
